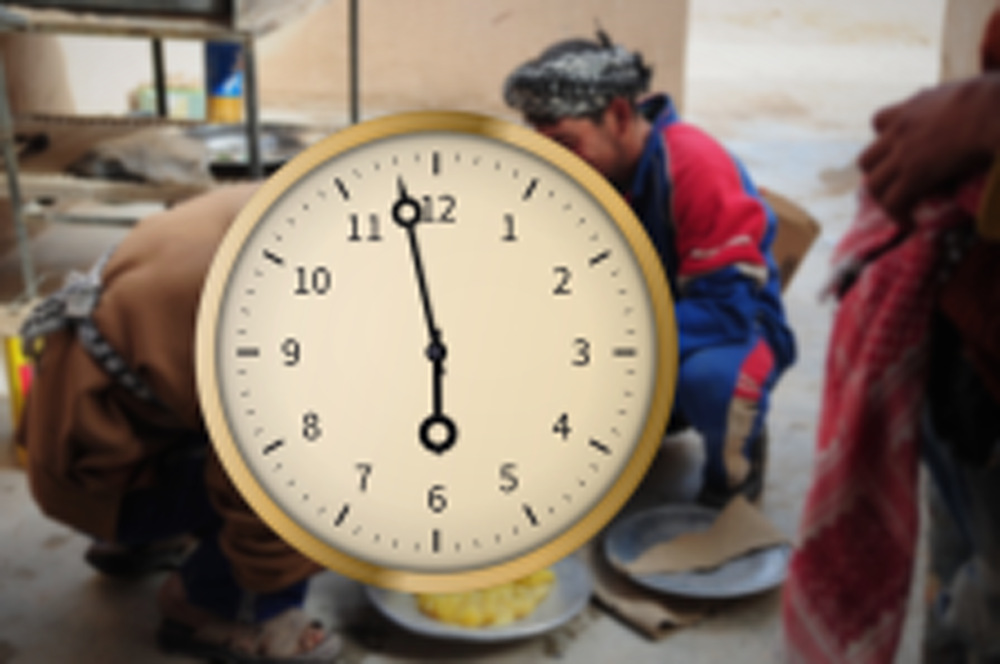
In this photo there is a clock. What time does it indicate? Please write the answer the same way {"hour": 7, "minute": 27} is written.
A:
{"hour": 5, "minute": 58}
